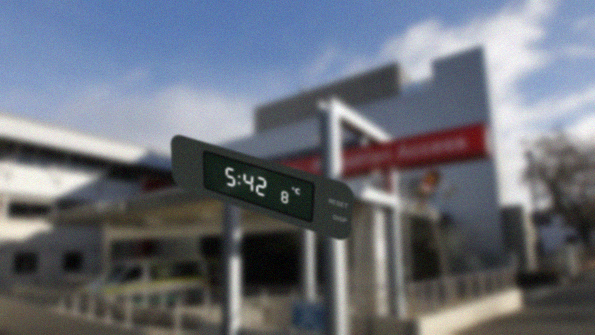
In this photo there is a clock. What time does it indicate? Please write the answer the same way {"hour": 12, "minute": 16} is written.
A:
{"hour": 5, "minute": 42}
